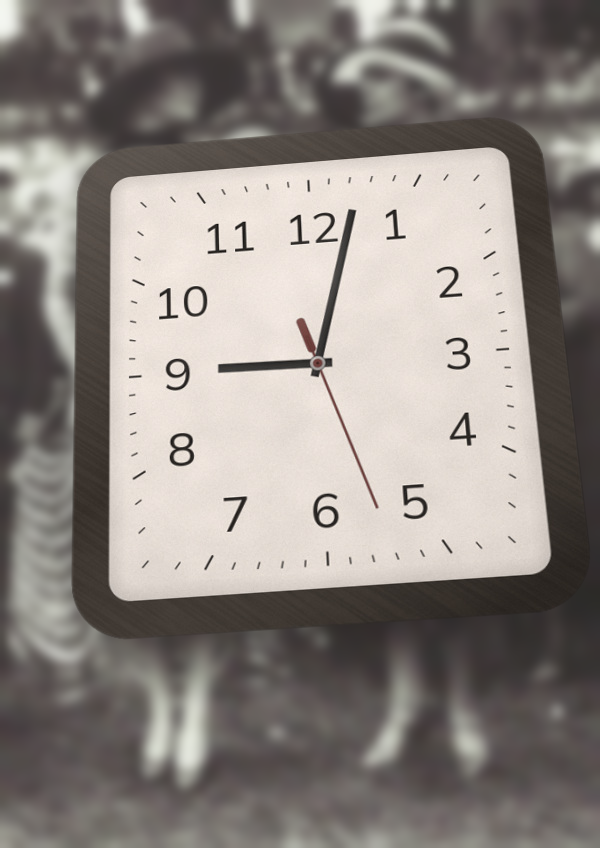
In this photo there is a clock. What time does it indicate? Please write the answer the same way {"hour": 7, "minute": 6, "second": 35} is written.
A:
{"hour": 9, "minute": 2, "second": 27}
